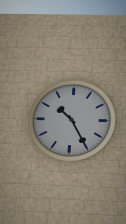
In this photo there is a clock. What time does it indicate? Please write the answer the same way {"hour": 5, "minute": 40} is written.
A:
{"hour": 10, "minute": 25}
